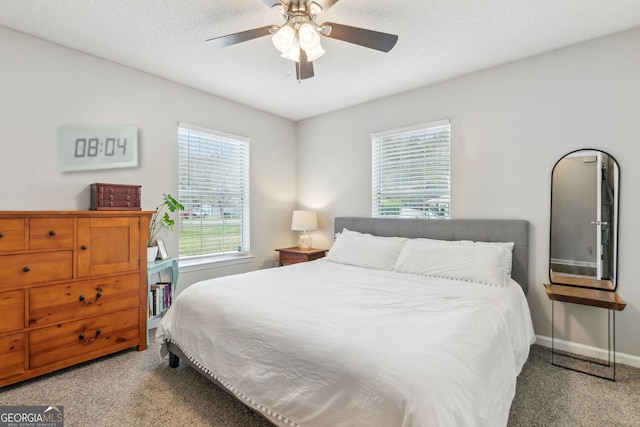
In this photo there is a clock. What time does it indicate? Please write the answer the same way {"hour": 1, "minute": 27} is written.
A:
{"hour": 8, "minute": 4}
